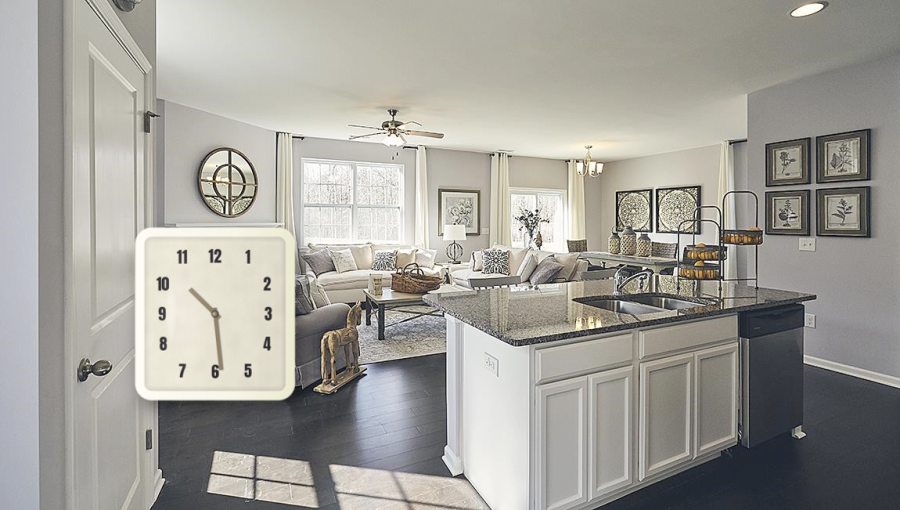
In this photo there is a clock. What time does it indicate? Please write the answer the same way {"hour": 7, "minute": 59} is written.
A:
{"hour": 10, "minute": 29}
